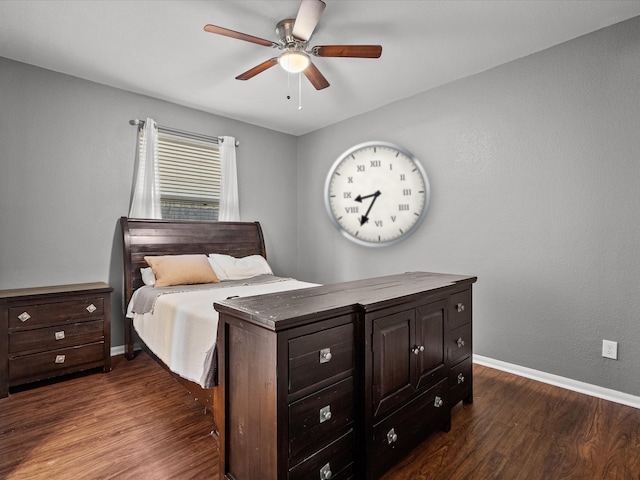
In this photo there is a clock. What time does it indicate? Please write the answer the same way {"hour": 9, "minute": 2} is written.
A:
{"hour": 8, "minute": 35}
